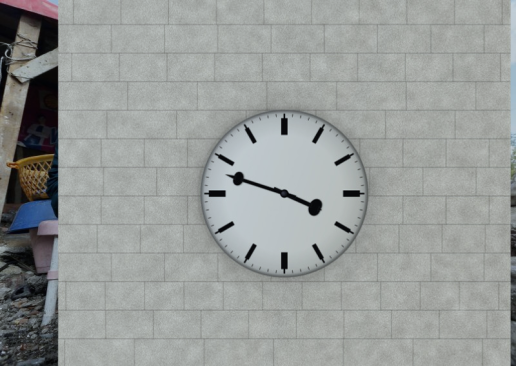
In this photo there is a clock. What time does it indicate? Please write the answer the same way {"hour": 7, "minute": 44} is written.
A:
{"hour": 3, "minute": 48}
